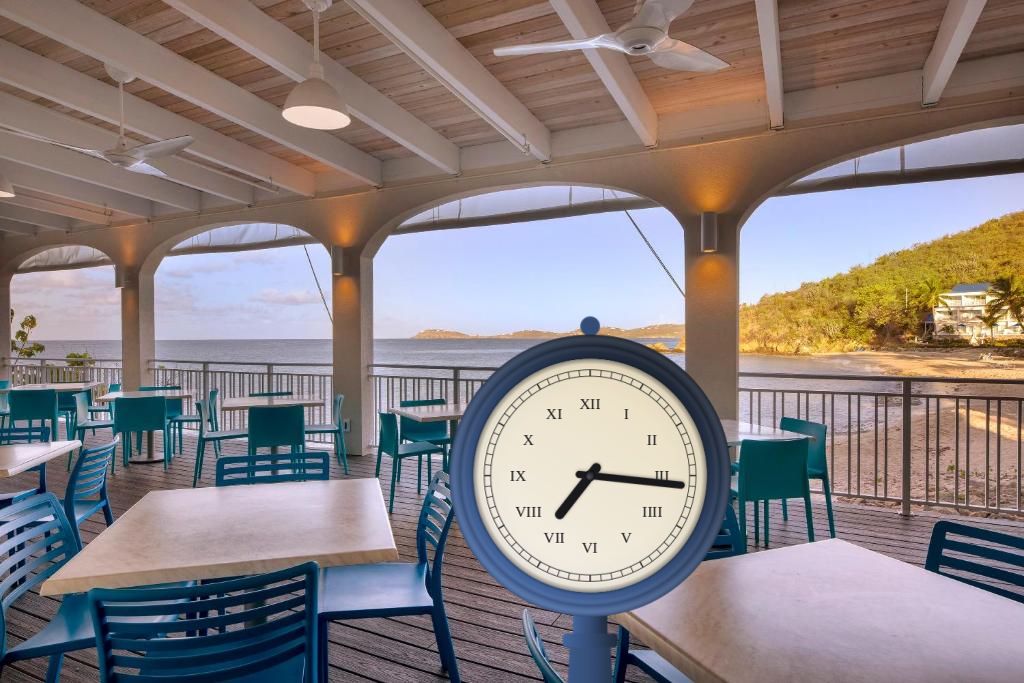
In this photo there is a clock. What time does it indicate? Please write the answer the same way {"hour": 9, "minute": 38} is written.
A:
{"hour": 7, "minute": 16}
